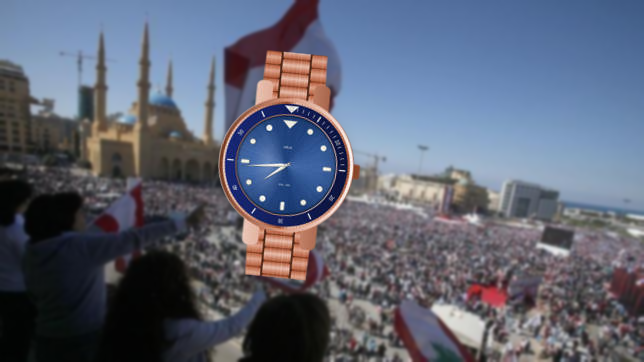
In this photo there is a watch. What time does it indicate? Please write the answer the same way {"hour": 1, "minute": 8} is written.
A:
{"hour": 7, "minute": 44}
